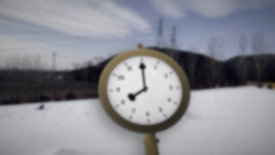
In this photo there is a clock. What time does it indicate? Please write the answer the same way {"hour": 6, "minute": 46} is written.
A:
{"hour": 8, "minute": 0}
